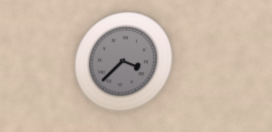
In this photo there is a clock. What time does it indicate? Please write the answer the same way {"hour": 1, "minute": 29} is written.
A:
{"hour": 3, "minute": 37}
